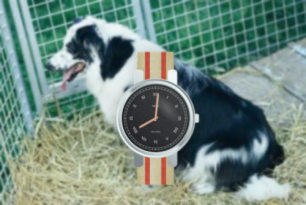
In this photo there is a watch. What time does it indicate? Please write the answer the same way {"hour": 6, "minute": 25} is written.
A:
{"hour": 8, "minute": 1}
